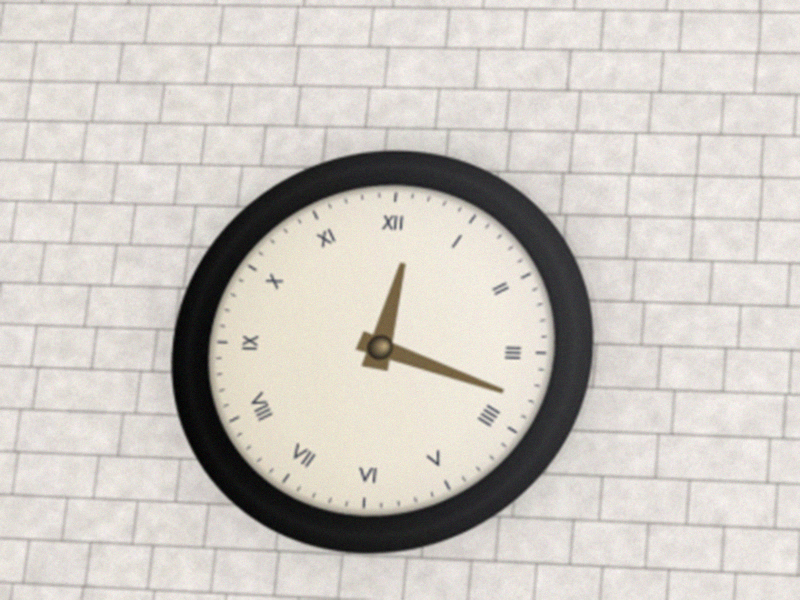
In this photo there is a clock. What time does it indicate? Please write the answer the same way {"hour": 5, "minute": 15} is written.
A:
{"hour": 12, "minute": 18}
